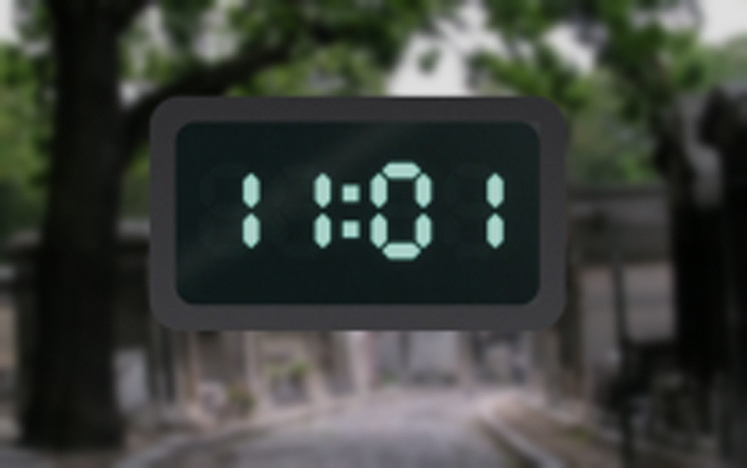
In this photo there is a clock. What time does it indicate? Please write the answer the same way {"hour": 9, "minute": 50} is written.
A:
{"hour": 11, "minute": 1}
